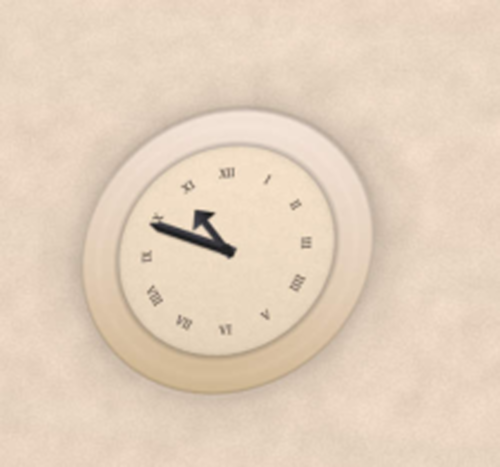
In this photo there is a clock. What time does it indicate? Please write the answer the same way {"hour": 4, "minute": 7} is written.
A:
{"hour": 10, "minute": 49}
